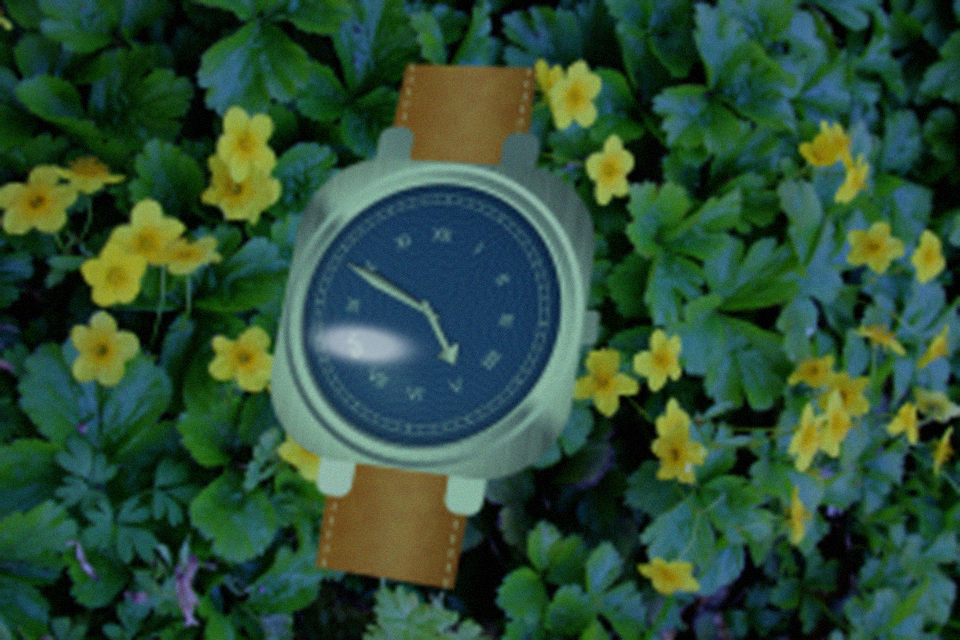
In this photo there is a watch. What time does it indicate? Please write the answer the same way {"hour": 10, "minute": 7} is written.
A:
{"hour": 4, "minute": 49}
